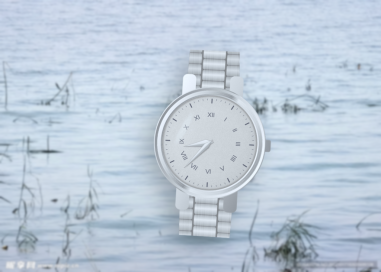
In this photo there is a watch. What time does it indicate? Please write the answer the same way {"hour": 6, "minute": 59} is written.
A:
{"hour": 8, "minute": 37}
